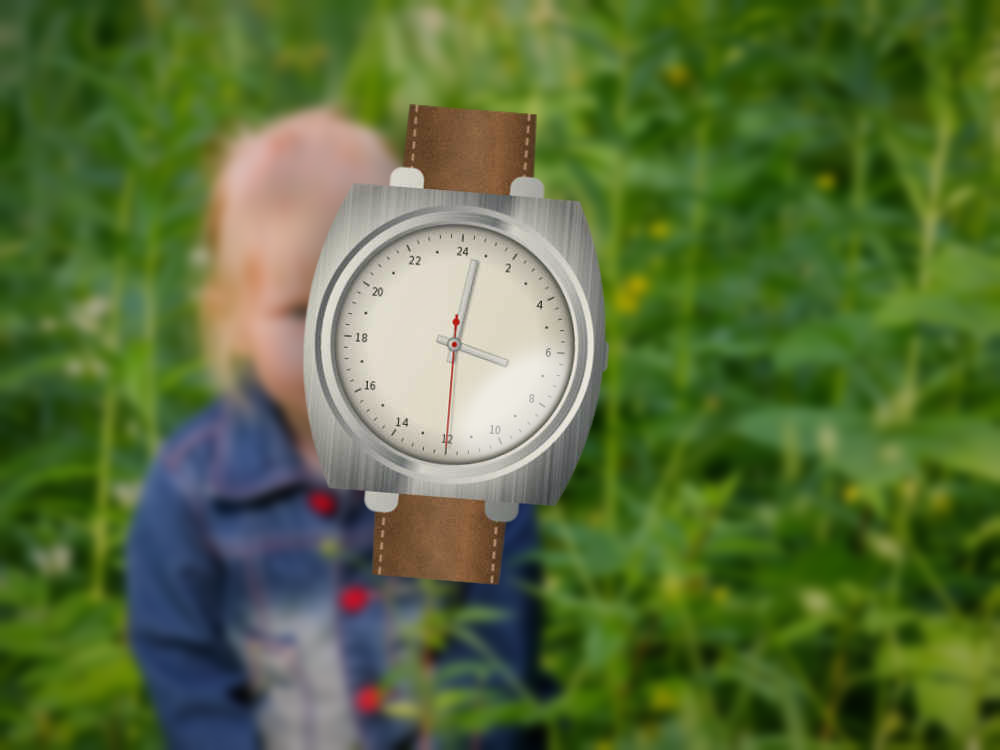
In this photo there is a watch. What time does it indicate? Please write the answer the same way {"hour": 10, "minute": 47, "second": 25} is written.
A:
{"hour": 7, "minute": 1, "second": 30}
